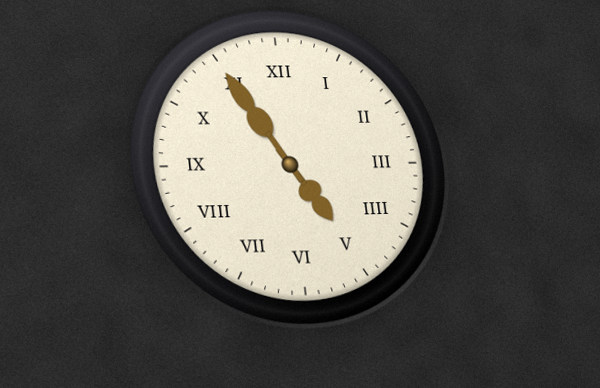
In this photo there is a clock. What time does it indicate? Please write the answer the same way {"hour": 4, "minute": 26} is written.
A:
{"hour": 4, "minute": 55}
